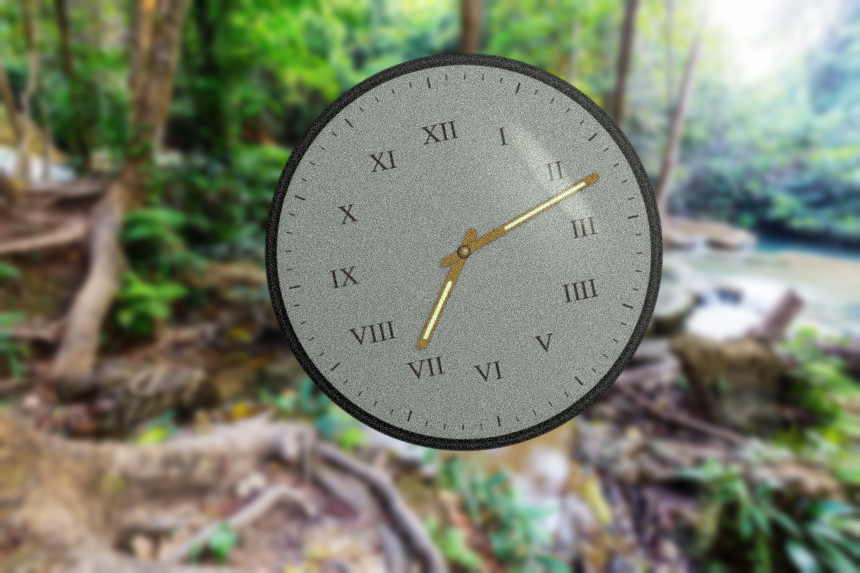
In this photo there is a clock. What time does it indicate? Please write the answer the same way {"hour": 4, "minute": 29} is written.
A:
{"hour": 7, "minute": 12}
